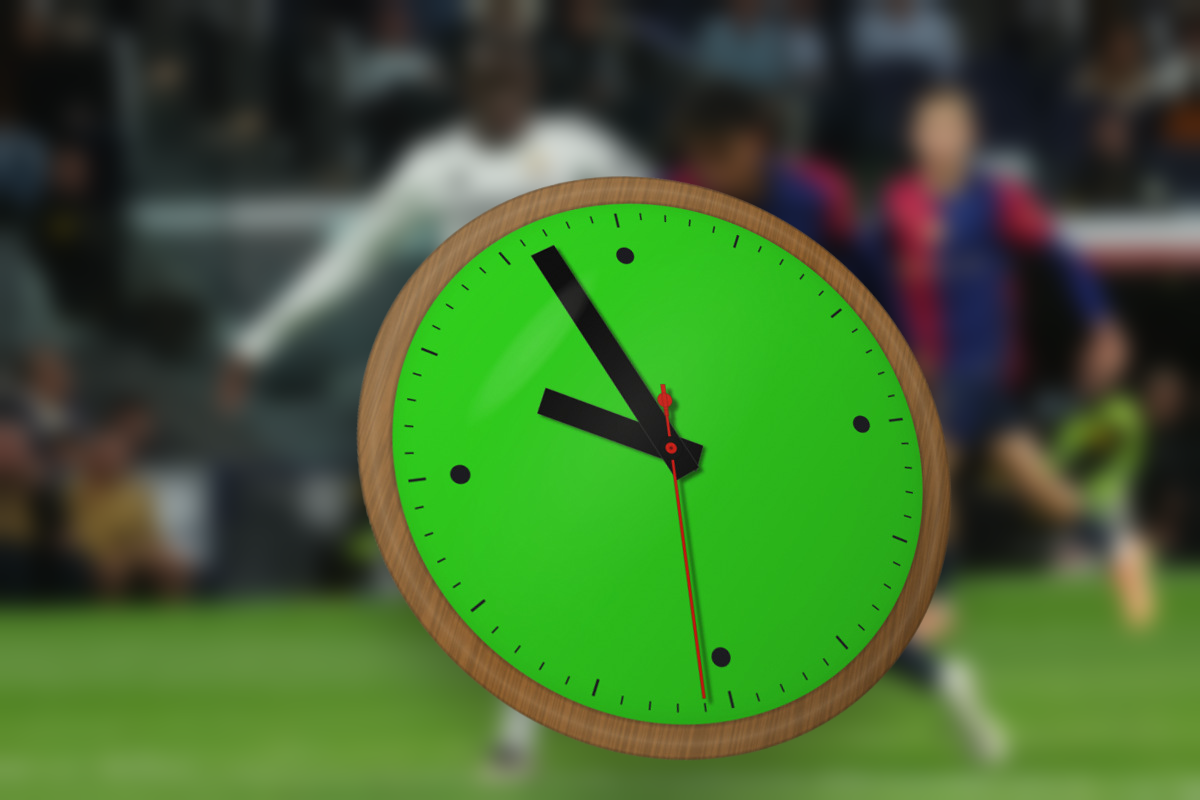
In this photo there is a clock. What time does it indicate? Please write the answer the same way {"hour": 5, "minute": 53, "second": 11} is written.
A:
{"hour": 9, "minute": 56, "second": 31}
